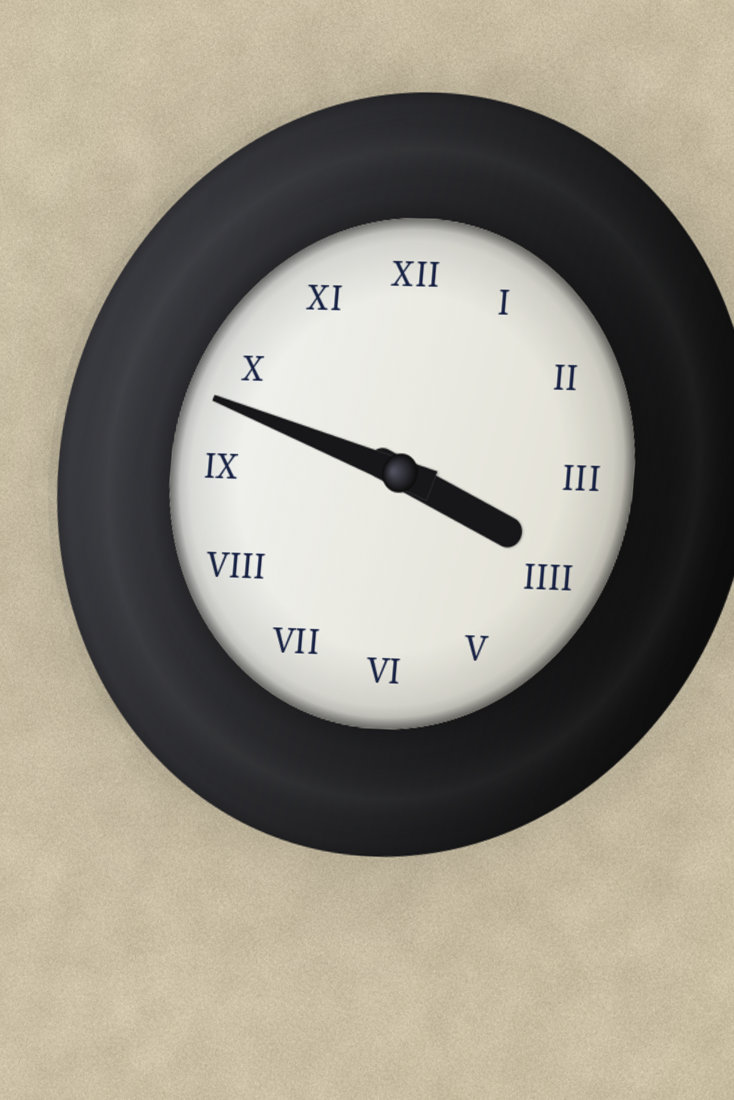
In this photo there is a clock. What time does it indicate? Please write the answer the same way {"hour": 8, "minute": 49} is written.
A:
{"hour": 3, "minute": 48}
